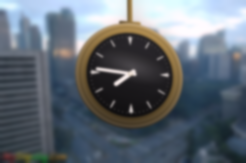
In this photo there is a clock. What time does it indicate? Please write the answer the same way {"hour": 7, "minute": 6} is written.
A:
{"hour": 7, "minute": 46}
